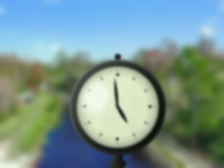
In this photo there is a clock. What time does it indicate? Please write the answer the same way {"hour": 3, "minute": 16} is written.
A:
{"hour": 4, "minute": 59}
